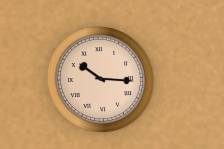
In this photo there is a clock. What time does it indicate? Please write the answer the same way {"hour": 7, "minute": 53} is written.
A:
{"hour": 10, "minute": 16}
